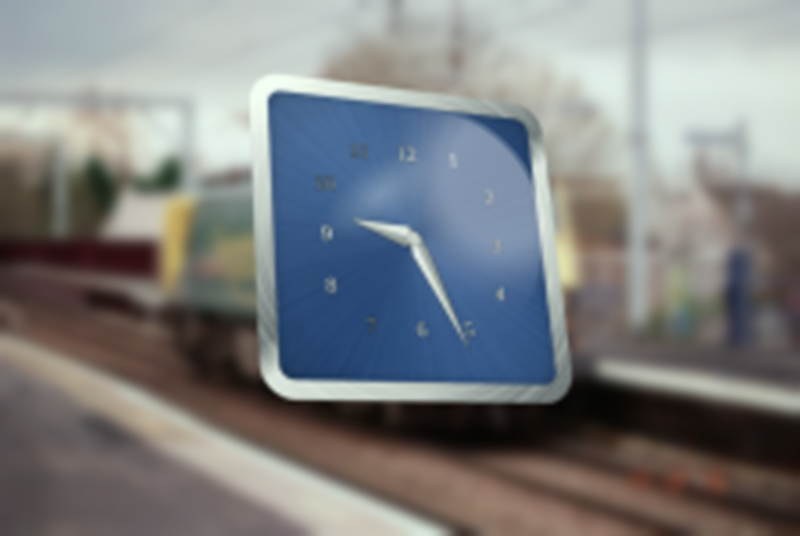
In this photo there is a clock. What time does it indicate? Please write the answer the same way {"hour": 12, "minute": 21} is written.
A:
{"hour": 9, "minute": 26}
